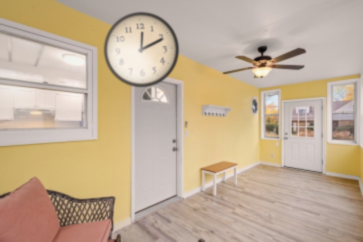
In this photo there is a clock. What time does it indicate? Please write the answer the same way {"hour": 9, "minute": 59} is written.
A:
{"hour": 12, "minute": 11}
